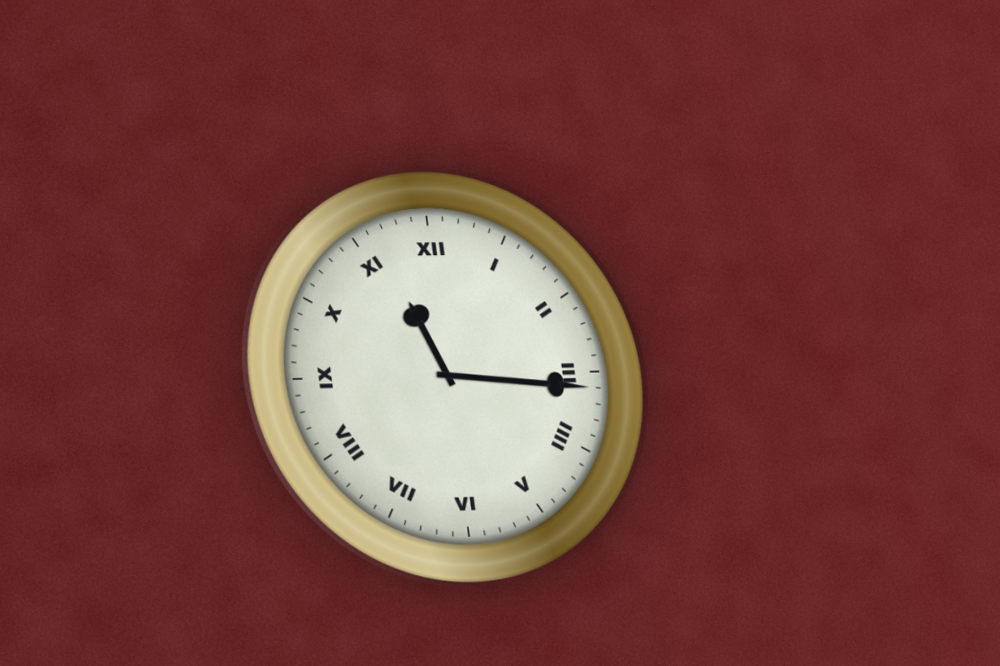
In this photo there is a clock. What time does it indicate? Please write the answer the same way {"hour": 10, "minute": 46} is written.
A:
{"hour": 11, "minute": 16}
